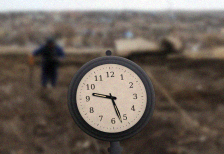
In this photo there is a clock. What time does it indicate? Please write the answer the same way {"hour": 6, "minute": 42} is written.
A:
{"hour": 9, "minute": 27}
